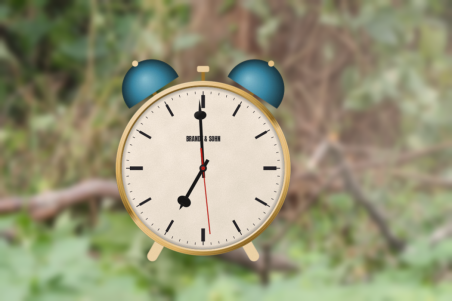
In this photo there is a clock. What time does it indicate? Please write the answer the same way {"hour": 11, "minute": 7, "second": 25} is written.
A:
{"hour": 6, "minute": 59, "second": 29}
